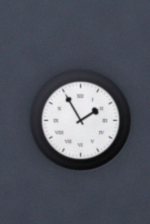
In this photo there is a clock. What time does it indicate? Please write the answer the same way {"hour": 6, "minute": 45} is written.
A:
{"hour": 1, "minute": 55}
